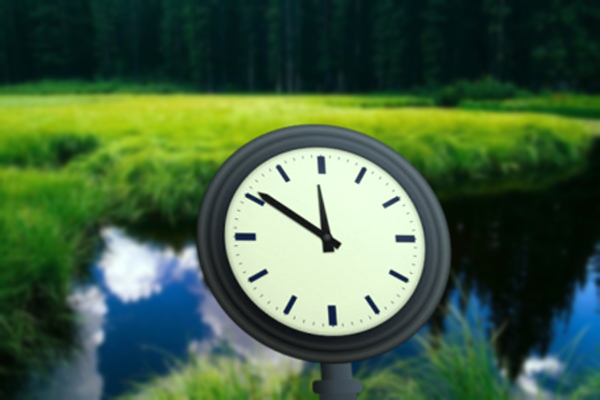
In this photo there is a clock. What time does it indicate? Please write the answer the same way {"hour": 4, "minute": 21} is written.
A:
{"hour": 11, "minute": 51}
